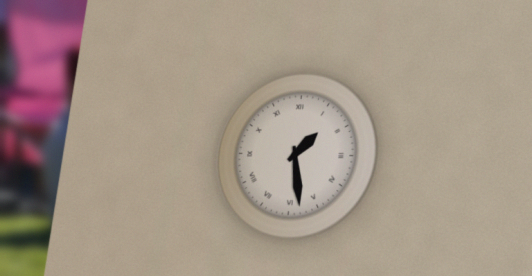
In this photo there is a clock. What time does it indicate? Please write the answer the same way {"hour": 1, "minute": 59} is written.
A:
{"hour": 1, "minute": 28}
